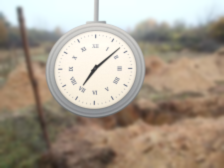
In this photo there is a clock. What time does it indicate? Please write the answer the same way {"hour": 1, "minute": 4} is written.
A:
{"hour": 7, "minute": 8}
